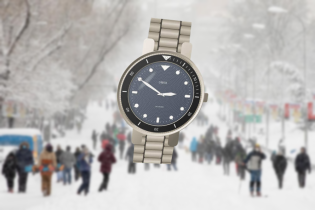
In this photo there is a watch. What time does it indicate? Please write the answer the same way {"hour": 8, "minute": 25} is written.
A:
{"hour": 2, "minute": 50}
